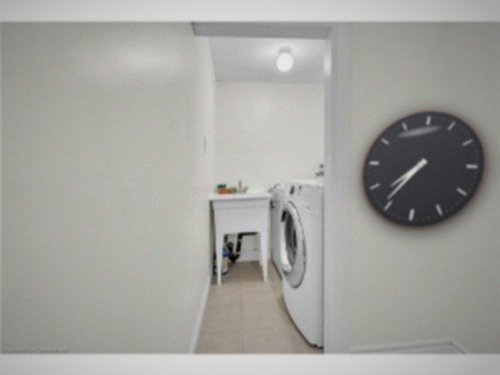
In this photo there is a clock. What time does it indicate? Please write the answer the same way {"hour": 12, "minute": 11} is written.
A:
{"hour": 7, "minute": 36}
